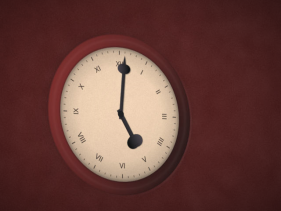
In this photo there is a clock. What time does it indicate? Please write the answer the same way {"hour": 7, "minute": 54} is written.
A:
{"hour": 5, "minute": 1}
